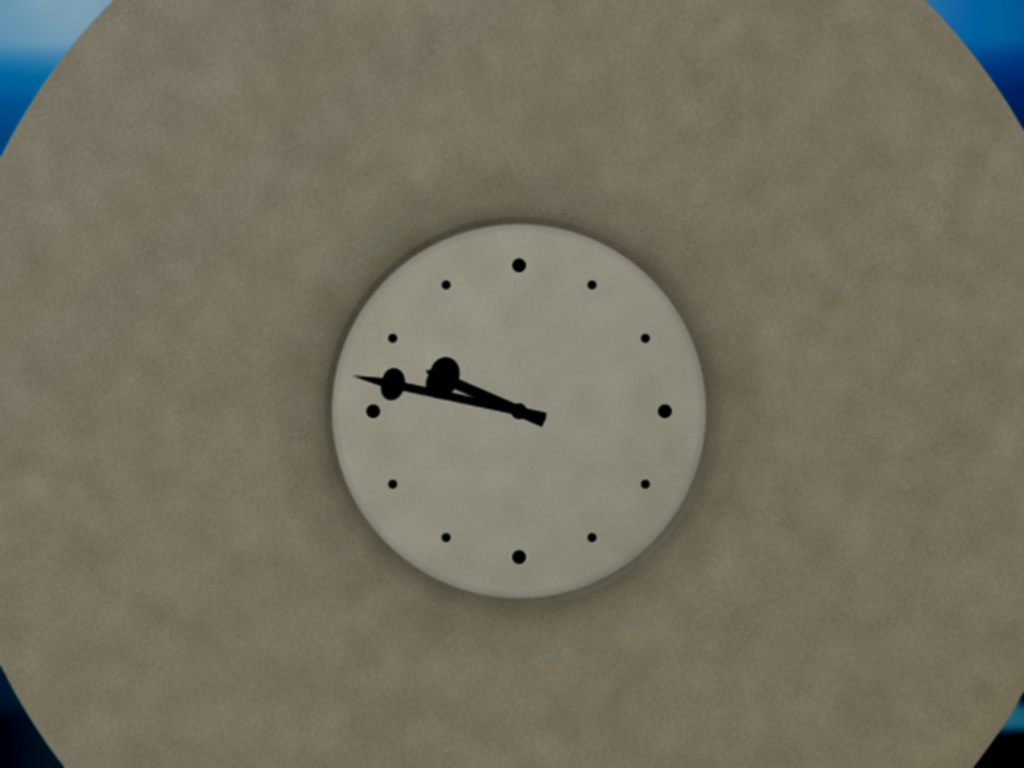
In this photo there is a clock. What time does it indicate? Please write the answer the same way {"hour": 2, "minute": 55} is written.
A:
{"hour": 9, "minute": 47}
